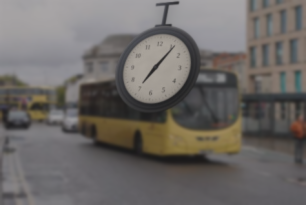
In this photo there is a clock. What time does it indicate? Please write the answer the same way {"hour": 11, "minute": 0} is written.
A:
{"hour": 7, "minute": 6}
